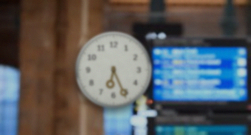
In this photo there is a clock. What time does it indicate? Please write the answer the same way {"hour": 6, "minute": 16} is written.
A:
{"hour": 6, "minute": 26}
